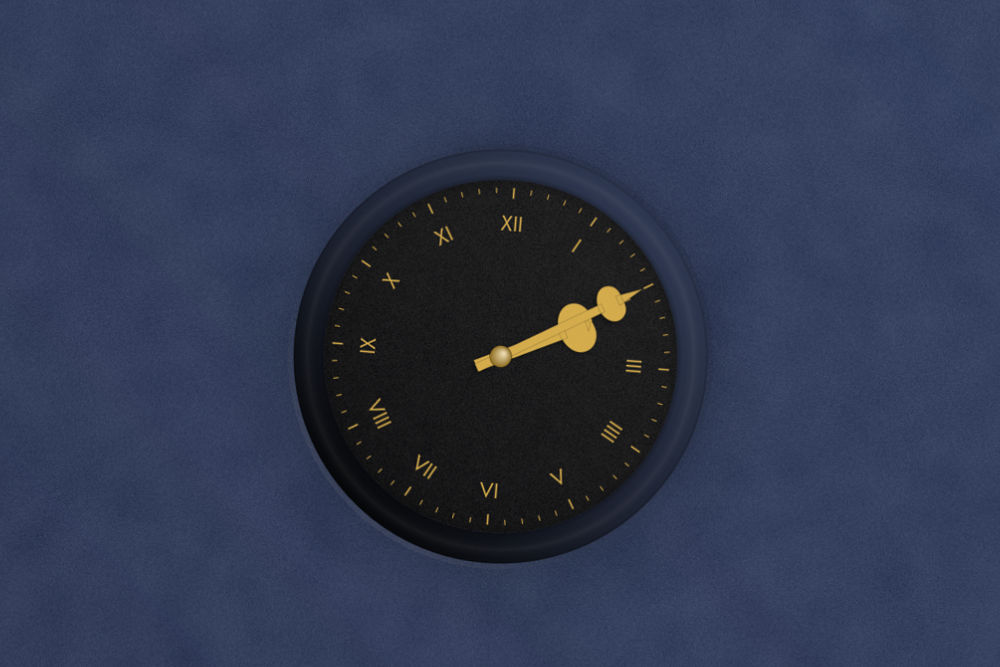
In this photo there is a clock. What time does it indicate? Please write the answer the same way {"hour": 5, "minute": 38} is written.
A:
{"hour": 2, "minute": 10}
